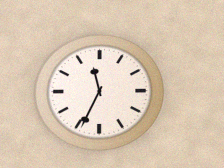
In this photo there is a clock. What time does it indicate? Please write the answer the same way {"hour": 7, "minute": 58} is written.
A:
{"hour": 11, "minute": 34}
